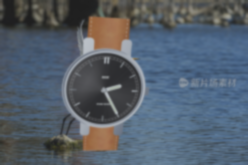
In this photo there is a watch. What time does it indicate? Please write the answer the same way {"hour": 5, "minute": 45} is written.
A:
{"hour": 2, "minute": 25}
